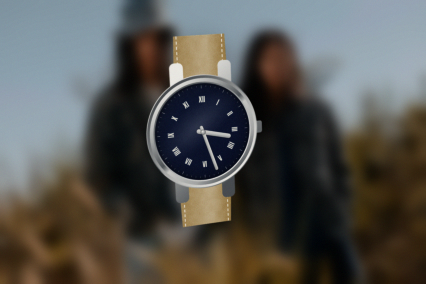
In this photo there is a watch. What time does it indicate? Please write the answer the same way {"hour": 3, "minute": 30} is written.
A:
{"hour": 3, "minute": 27}
